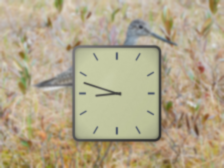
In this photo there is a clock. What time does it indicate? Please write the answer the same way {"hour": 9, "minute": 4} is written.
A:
{"hour": 8, "minute": 48}
